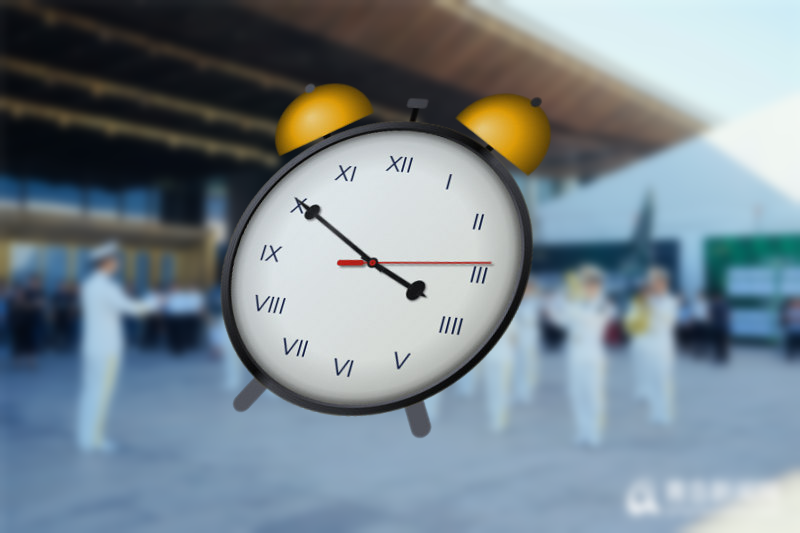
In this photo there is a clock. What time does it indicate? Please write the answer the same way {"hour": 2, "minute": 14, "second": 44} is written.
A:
{"hour": 3, "minute": 50, "second": 14}
